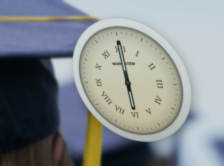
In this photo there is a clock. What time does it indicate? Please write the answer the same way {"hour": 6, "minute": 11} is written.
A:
{"hour": 6, "minute": 0}
